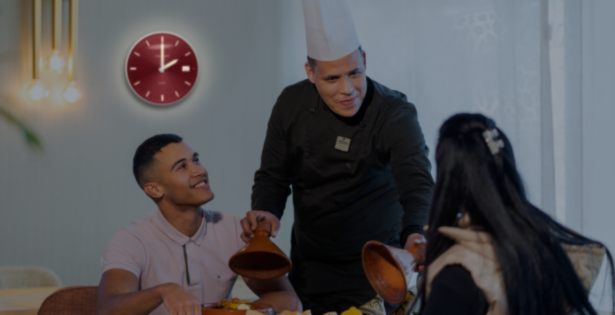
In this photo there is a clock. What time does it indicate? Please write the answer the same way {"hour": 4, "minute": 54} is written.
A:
{"hour": 2, "minute": 0}
